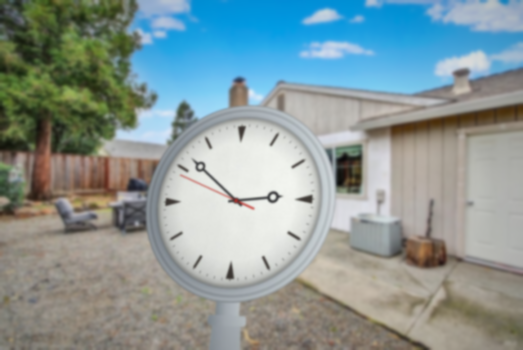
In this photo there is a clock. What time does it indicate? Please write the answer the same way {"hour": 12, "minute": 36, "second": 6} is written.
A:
{"hour": 2, "minute": 51, "second": 49}
